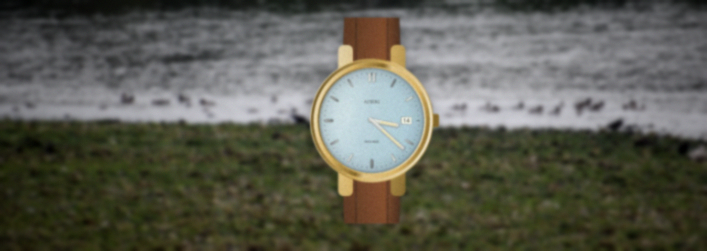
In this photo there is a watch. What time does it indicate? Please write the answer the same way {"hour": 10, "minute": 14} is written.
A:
{"hour": 3, "minute": 22}
